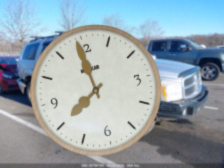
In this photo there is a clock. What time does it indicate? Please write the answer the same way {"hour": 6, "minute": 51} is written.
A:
{"hour": 7, "minute": 59}
